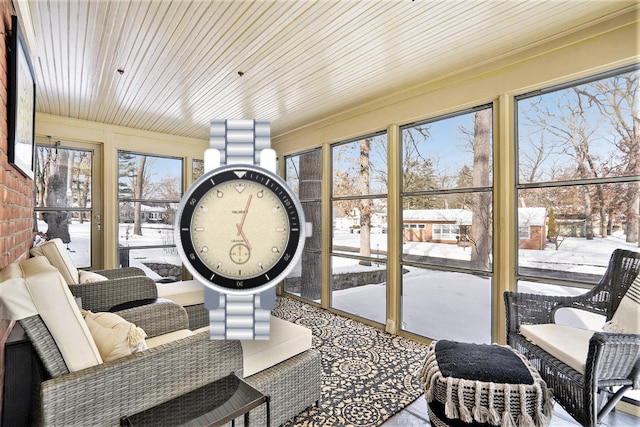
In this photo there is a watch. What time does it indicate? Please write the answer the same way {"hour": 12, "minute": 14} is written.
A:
{"hour": 5, "minute": 3}
